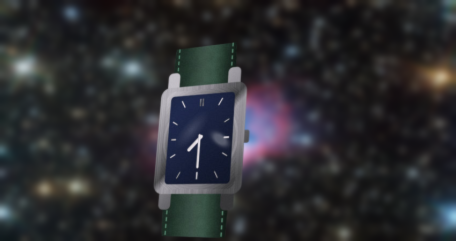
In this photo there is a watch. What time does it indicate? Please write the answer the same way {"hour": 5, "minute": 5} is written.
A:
{"hour": 7, "minute": 30}
